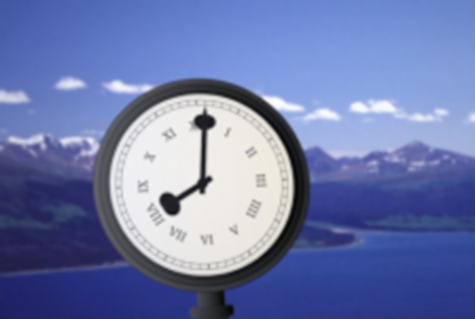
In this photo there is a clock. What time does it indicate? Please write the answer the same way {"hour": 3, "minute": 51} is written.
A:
{"hour": 8, "minute": 1}
